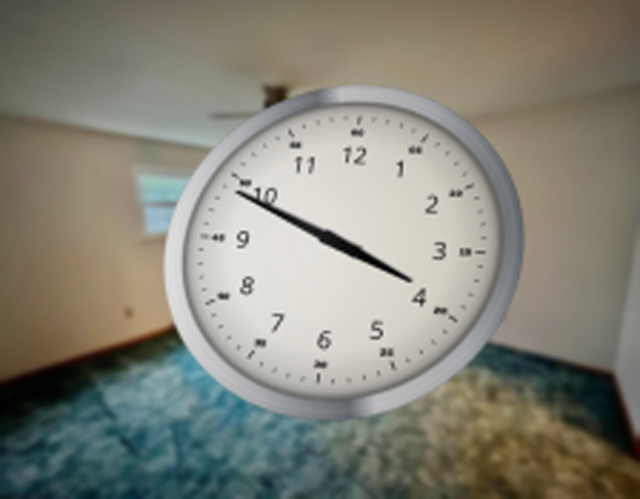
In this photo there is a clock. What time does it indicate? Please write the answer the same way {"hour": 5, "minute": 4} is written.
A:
{"hour": 3, "minute": 49}
